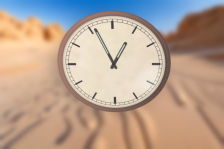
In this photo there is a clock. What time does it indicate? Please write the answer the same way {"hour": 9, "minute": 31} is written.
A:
{"hour": 12, "minute": 56}
